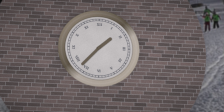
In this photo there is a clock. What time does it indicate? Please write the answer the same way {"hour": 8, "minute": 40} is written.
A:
{"hour": 1, "minute": 37}
